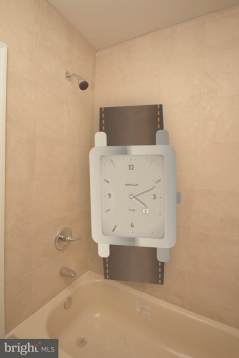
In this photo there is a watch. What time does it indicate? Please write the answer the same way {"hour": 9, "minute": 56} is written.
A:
{"hour": 4, "minute": 11}
